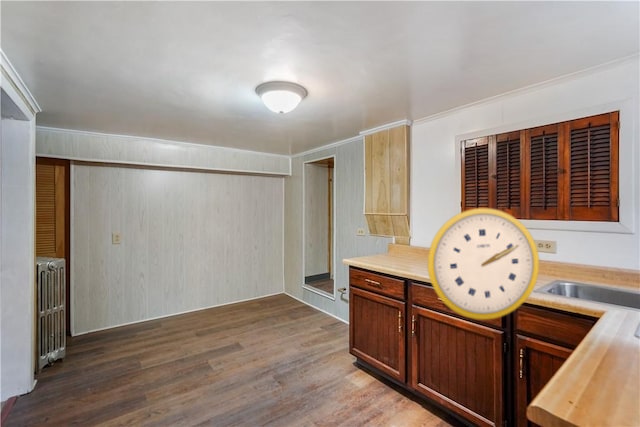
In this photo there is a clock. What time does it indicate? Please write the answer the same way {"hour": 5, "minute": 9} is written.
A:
{"hour": 2, "minute": 11}
